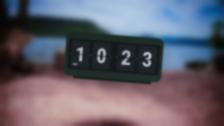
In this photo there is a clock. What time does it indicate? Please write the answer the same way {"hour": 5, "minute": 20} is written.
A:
{"hour": 10, "minute": 23}
